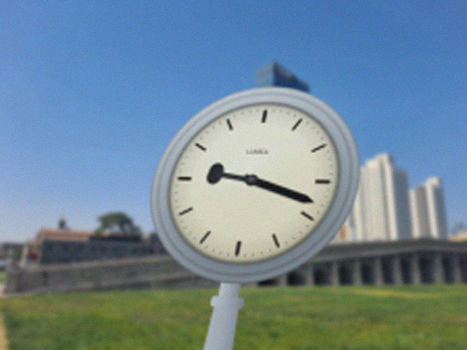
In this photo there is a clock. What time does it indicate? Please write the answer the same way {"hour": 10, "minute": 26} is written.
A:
{"hour": 9, "minute": 18}
